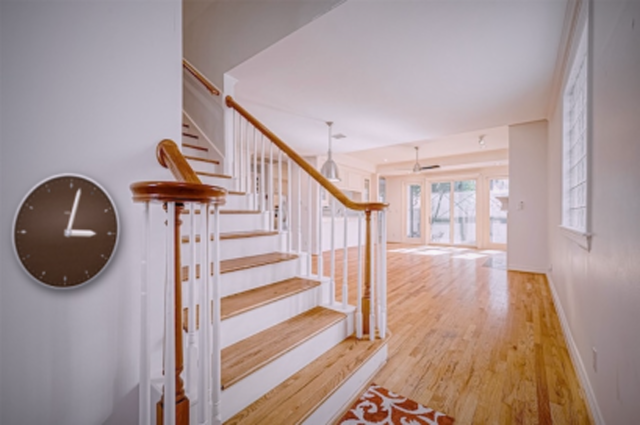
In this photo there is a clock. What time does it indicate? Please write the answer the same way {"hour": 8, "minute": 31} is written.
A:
{"hour": 3, "minute": 2}
